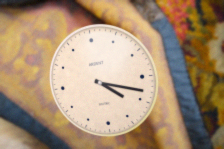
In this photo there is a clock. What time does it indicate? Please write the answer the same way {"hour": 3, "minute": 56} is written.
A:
{"hour": 4, "minute": 18}
